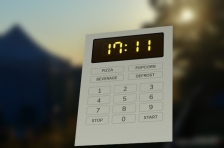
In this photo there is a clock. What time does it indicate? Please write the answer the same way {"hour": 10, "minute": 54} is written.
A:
{"hour": 17, "minute": 11}
